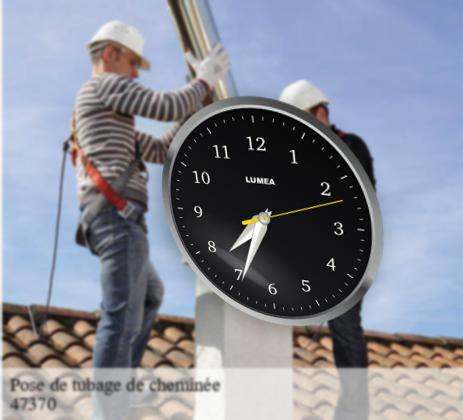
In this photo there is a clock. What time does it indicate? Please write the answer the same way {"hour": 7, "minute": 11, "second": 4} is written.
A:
{"hour": 7, "minute": 34, "second": 12}
